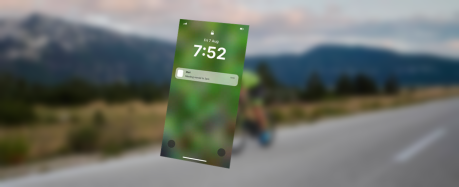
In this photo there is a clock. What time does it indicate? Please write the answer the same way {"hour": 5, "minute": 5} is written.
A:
{"hour": 7, "minute": 52}
